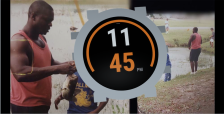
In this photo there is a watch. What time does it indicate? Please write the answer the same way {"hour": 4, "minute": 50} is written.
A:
{"hour": 11, "minute": 45}
